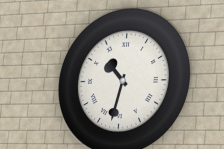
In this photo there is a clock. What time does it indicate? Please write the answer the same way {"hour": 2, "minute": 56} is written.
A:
{"hour": 10, "minute": 32}
